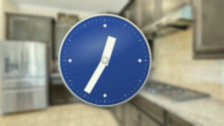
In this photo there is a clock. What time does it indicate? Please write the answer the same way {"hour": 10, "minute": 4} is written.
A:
{"hour": 12, "minute": 35}
